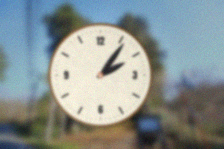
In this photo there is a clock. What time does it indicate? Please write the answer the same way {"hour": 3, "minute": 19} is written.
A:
{"hour": 2, "minute": 6}
